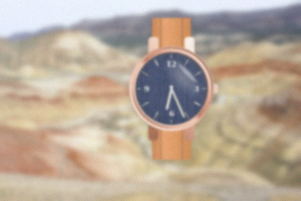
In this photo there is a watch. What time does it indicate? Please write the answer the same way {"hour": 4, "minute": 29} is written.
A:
{"hour": 6, "minute": 26}
